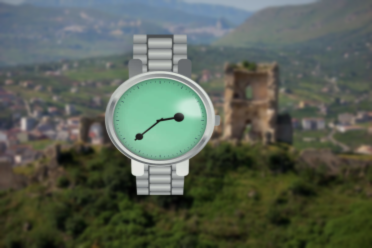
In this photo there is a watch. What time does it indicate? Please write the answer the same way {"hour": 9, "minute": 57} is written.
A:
{"hour": 2, "minute": 38}
